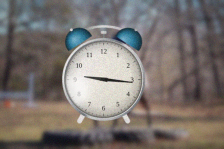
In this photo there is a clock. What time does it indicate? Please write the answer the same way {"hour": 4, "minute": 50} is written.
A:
{"hour": 9, "minute": 16}
